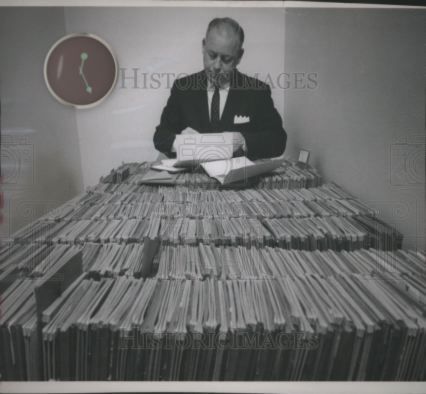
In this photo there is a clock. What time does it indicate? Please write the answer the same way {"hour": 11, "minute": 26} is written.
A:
{"hour": 12, "minute": 26}
